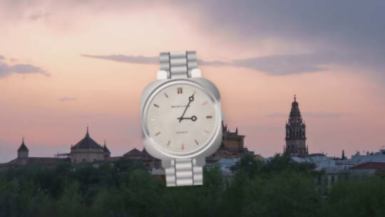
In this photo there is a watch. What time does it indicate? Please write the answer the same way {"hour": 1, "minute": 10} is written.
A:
{"hour": 3, "minute": 5}
